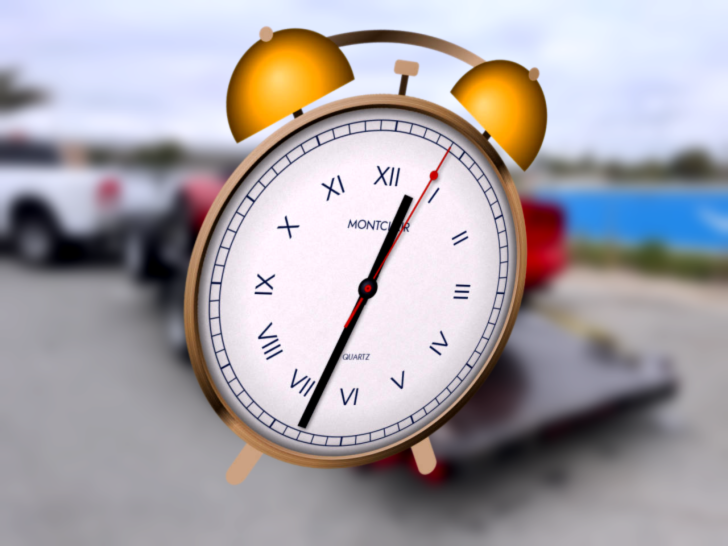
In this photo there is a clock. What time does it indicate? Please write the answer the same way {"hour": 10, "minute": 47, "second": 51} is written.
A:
{"hour": 12, "minute": 33, "second": 4}
